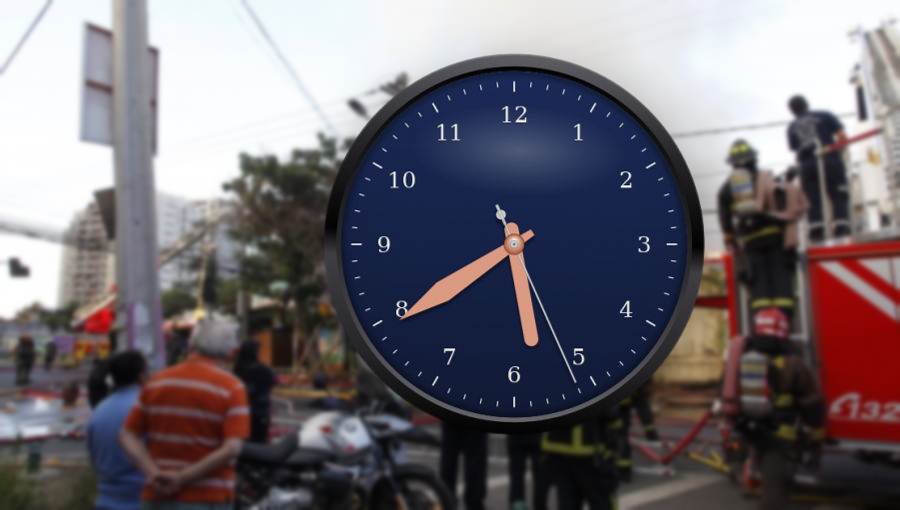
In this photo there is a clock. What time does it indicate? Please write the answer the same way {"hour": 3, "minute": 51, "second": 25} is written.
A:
{"hour": 5, "minute": 39, "second": 26}
